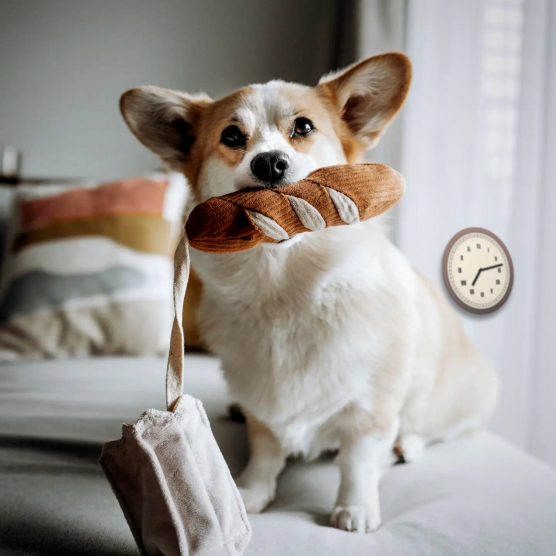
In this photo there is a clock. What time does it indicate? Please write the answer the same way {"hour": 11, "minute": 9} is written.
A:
{"hour": 7, "minute": 13}
